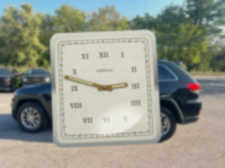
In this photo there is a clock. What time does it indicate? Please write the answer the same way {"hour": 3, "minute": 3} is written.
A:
{"hour": 2, "minute": 48}
